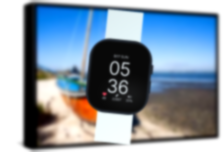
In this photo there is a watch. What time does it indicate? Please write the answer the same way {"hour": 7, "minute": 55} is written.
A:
{"hour": 5, "minute": 36}
